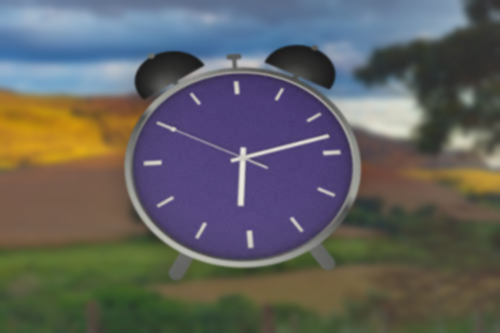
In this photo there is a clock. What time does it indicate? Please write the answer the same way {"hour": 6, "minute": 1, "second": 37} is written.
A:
{"hour": 6, "minute": 12, "second": 50}
